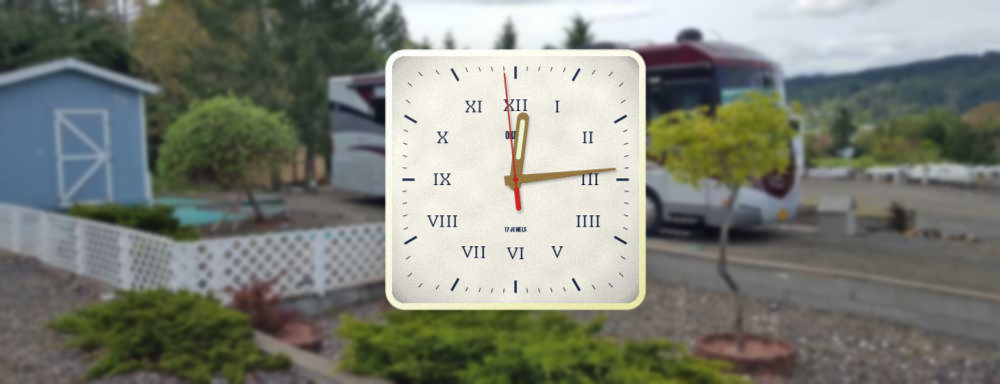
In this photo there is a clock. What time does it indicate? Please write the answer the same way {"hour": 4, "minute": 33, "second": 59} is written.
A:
{"hour": 12, "minute": 13, "second": 59}
